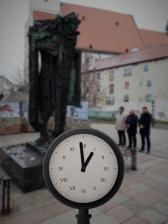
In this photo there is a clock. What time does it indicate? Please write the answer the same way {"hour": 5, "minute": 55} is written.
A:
{"hour": 12, "minute": 59}
